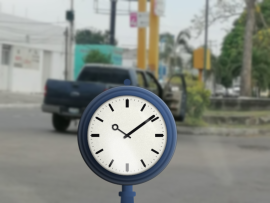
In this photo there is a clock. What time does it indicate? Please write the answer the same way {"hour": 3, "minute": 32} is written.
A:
{"hour": 10, "minute": 9}
